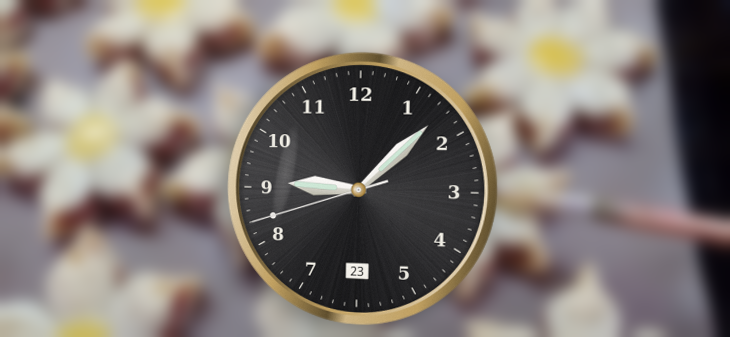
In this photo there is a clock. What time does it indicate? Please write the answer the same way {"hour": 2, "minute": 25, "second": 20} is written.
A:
{"hour": 9, "minute": 7, "second": 42}
